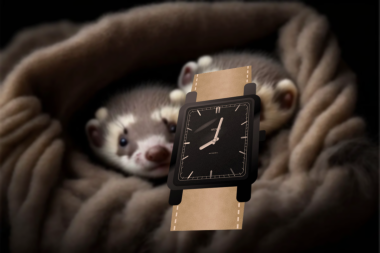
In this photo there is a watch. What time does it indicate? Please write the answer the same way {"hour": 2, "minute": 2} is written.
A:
{"hour": 8, "minute": 2}
